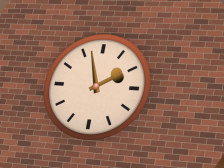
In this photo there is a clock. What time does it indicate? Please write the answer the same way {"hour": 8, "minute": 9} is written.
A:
{"hour": 1, "minute": 57}
